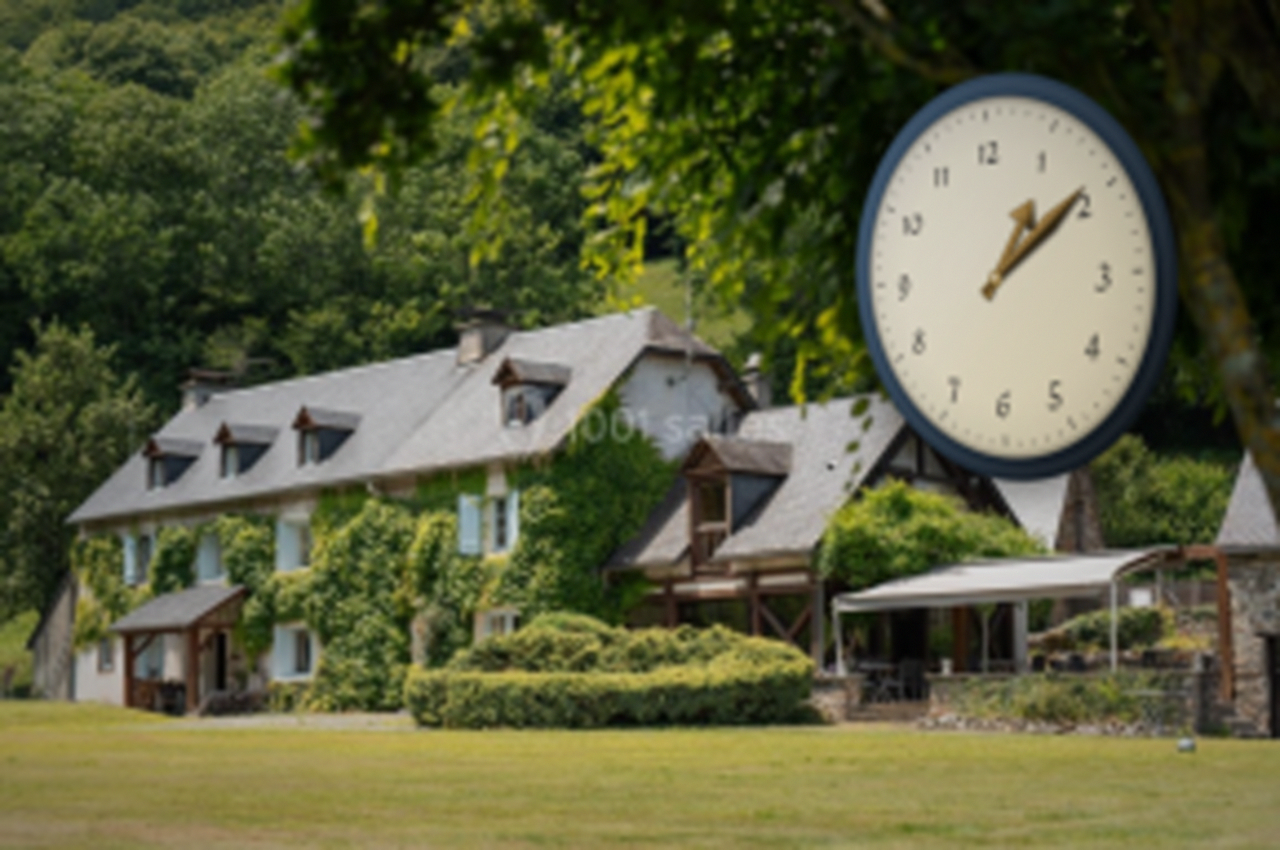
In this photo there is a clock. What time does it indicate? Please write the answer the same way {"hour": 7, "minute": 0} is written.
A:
{"hour": 1, "minute": 9}
